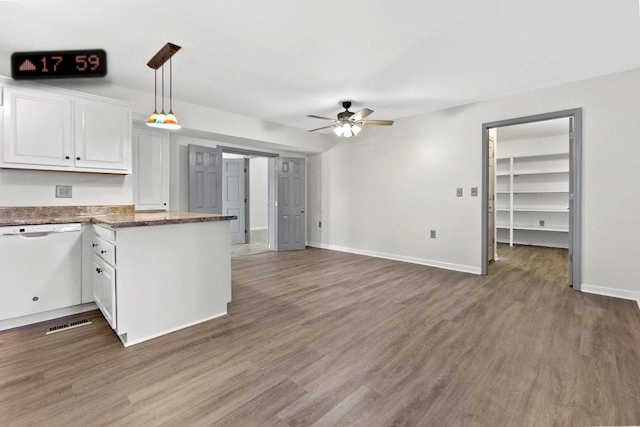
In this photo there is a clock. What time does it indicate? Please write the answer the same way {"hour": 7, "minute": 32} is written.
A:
{"hour": 17, "minute": 59}
